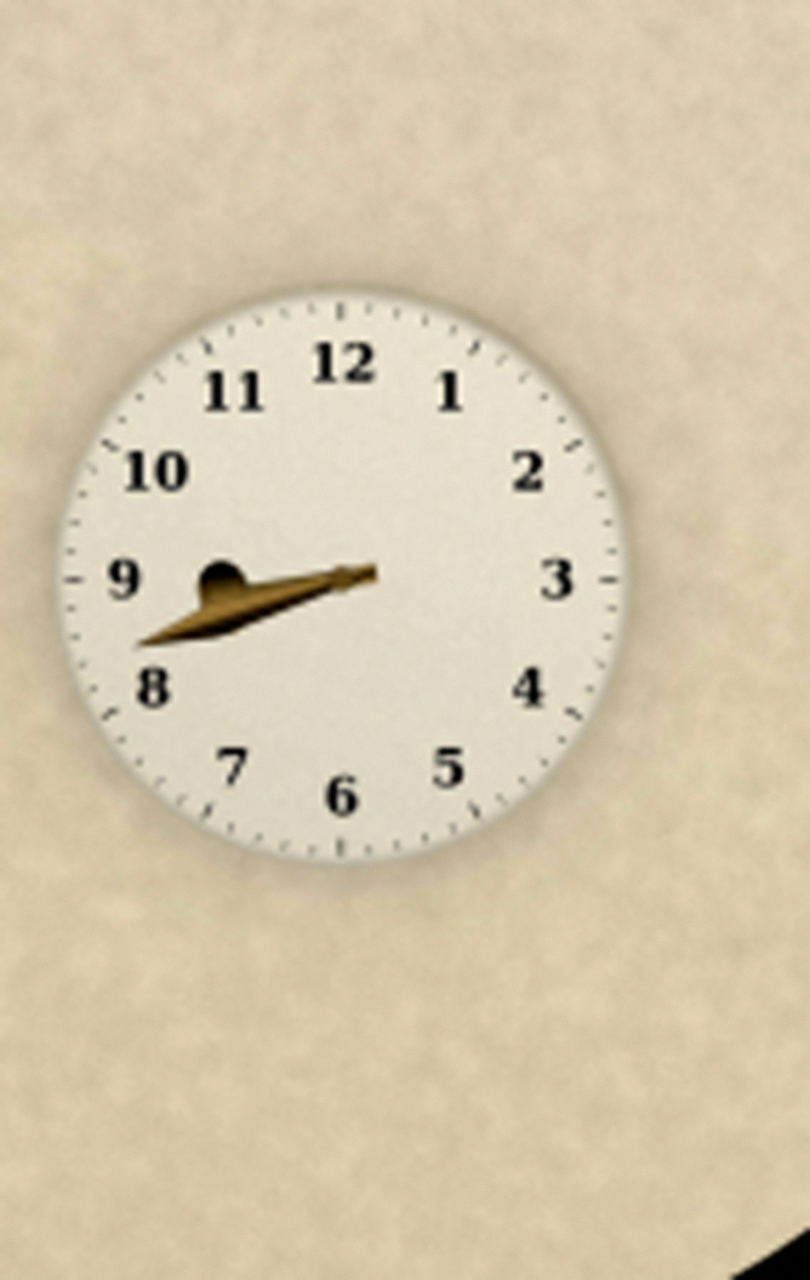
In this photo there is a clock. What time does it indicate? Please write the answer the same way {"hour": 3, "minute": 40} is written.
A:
{"hour": 8, "minute": 42}
